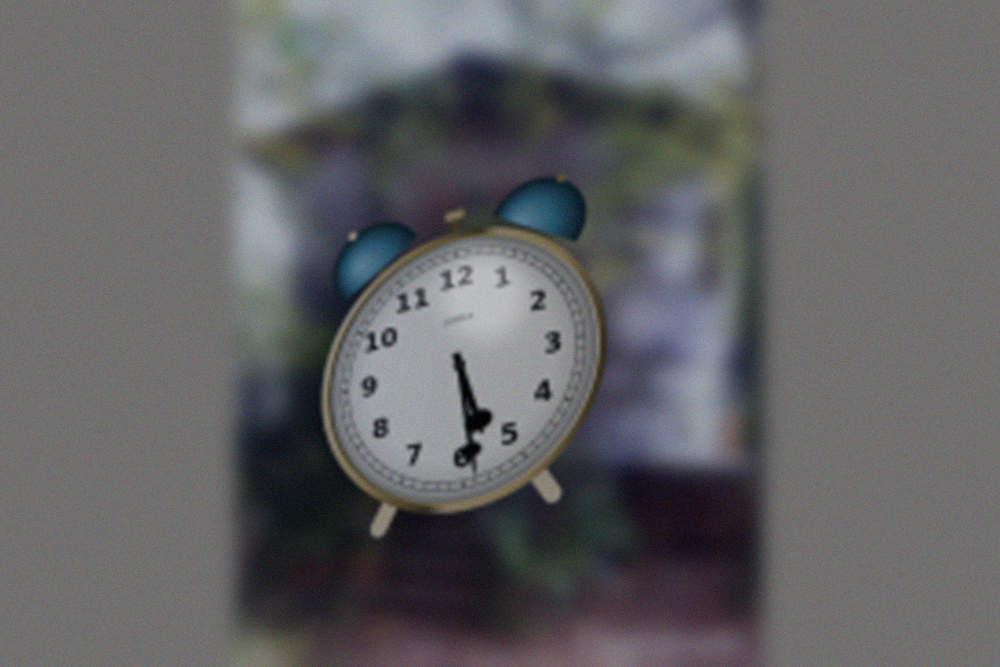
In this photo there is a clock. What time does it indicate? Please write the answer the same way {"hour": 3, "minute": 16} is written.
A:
{"hour": 5, "minute": 29}
